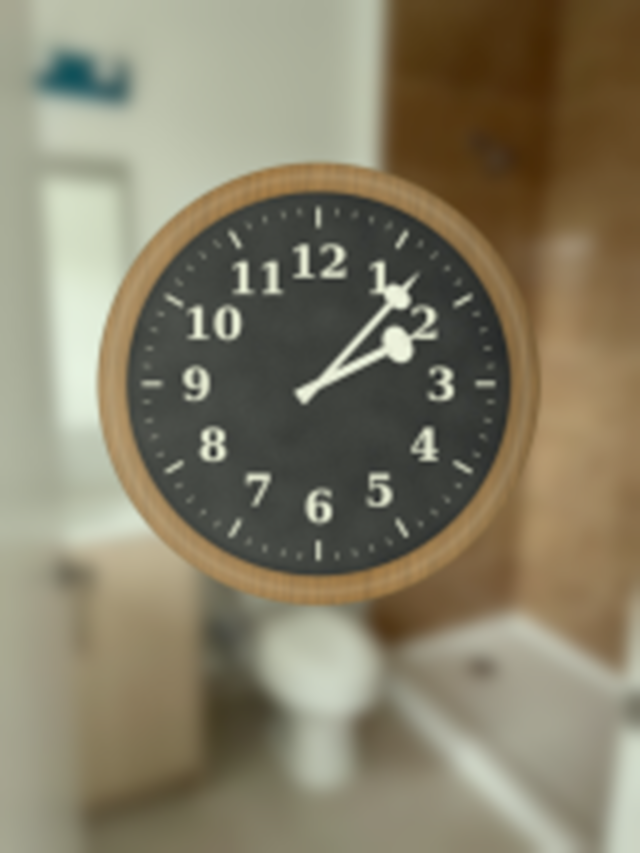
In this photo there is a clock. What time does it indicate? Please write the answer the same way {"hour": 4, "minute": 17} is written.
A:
{"hour": 2, "minute": 7}
